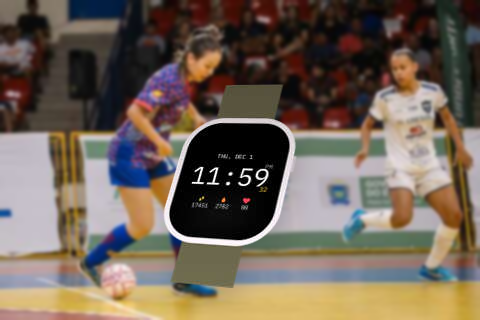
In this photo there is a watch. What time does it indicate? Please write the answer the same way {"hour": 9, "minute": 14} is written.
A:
{"hour": 11, "minute": 59}
